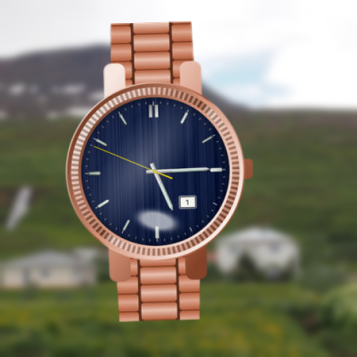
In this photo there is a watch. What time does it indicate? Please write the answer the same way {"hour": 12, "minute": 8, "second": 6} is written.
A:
{"hour": 5, "minute": 14, "second": 49}
